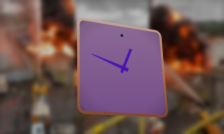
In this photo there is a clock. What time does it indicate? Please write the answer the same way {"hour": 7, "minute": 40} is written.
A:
{"hour": 12, "minute": 48}
